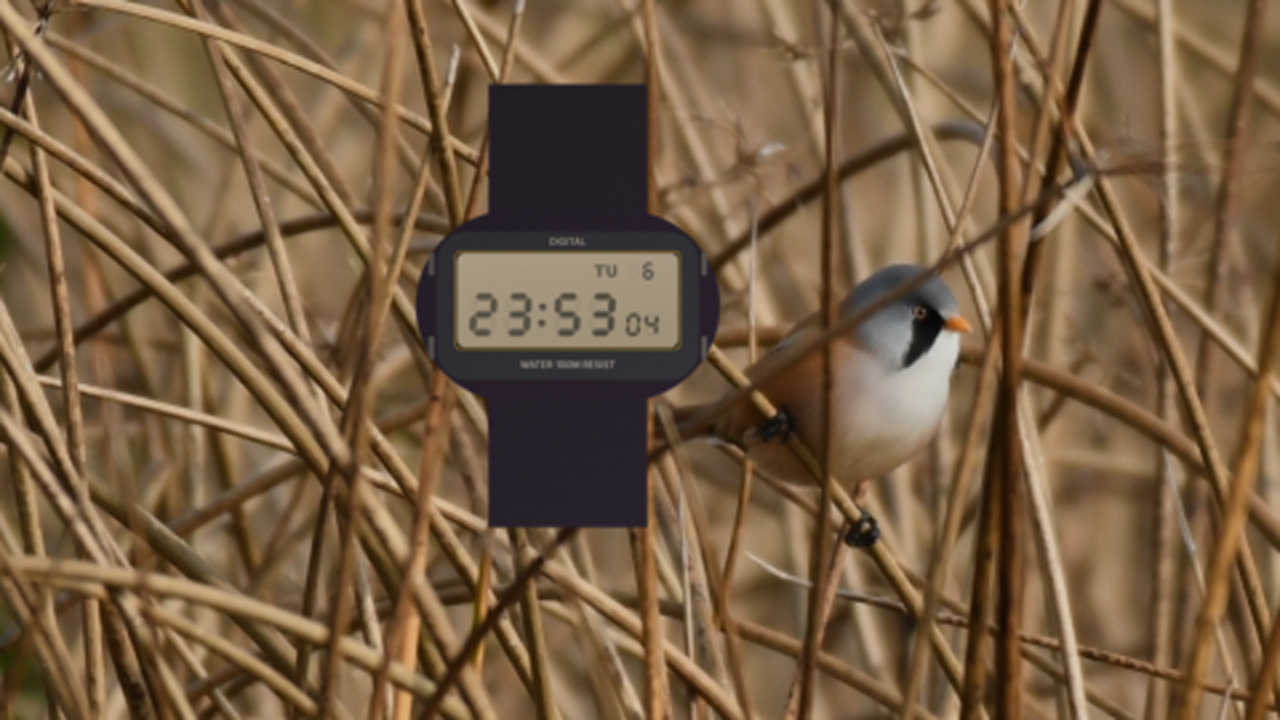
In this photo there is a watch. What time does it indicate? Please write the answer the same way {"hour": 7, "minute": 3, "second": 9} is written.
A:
{"hour": 23, "minute": 53, "second": 4}
